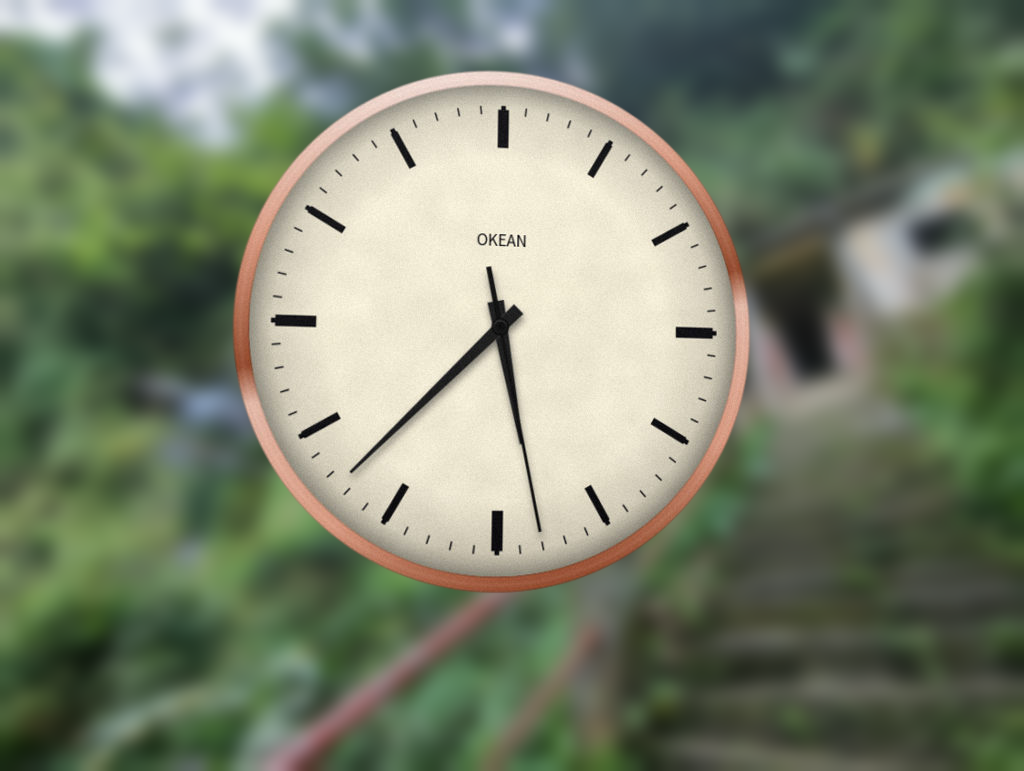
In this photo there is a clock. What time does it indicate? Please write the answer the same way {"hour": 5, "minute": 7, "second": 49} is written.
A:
{"hour": 5, "minute": 37, "second": 28}
